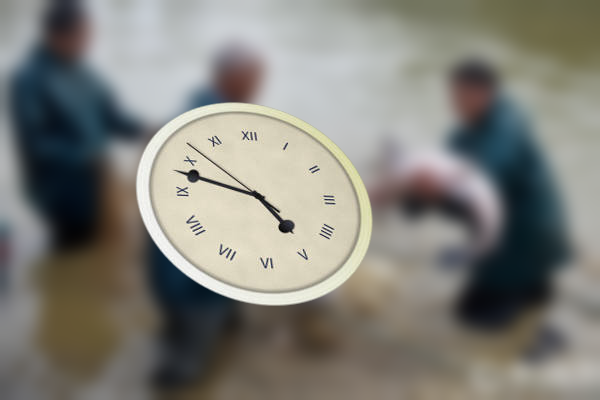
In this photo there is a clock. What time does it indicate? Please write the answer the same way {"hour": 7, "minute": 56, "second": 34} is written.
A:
{"hour": 4, "minute": 47, "second": 52}
